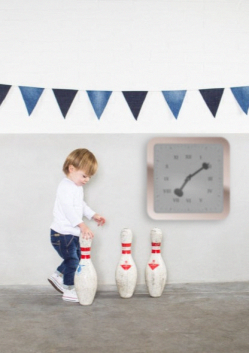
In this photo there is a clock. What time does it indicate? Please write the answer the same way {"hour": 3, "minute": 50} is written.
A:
{"hour": 7, "minute": 9}
